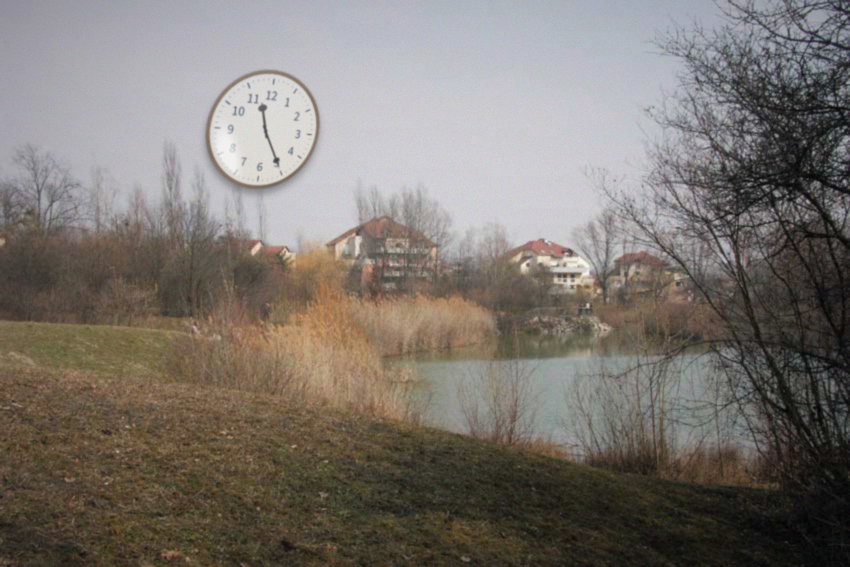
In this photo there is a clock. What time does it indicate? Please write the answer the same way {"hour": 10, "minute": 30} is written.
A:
{"hour": 11, "minute": 25}
